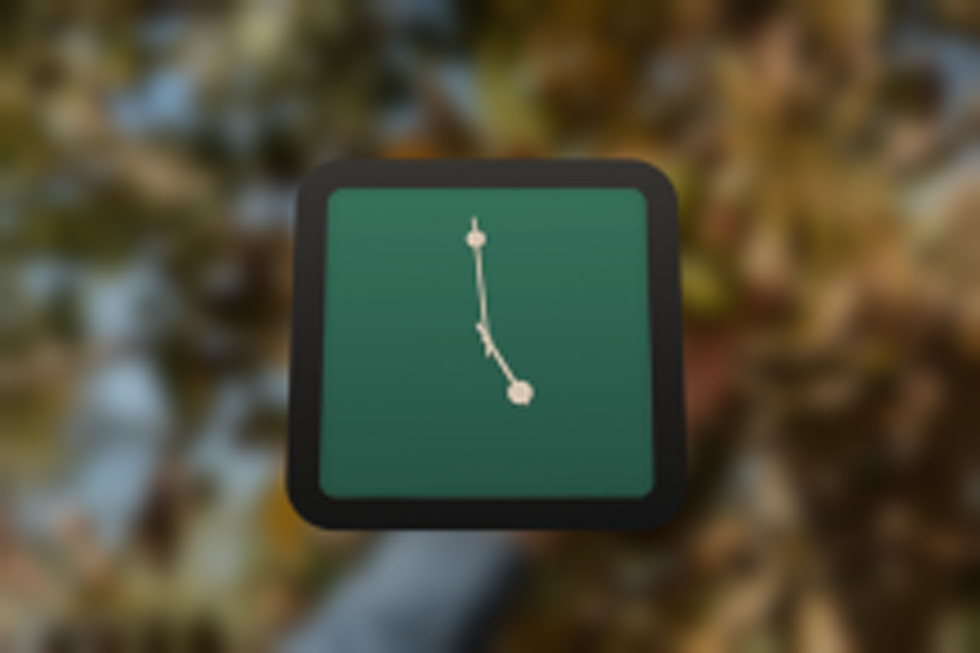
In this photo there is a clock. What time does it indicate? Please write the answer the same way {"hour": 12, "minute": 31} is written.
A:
{"hour": 4, "minute": 59}
